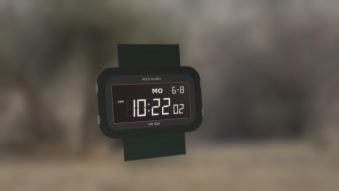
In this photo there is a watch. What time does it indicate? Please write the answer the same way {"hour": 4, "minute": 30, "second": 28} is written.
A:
{"hour": 10, "minute": 22, "second": 2}
